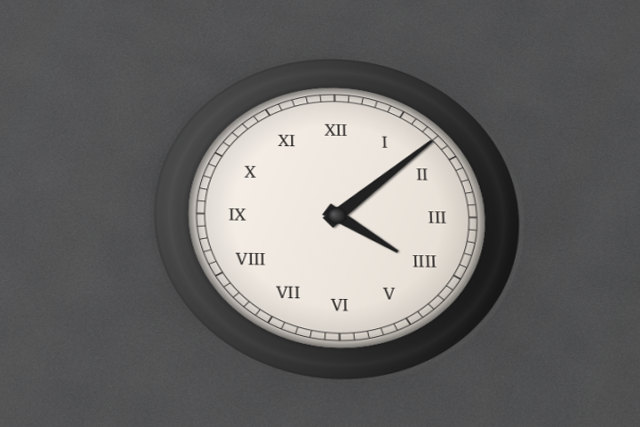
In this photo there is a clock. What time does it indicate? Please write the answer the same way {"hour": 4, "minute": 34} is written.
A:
{"hour": 4, "minute": 8}
